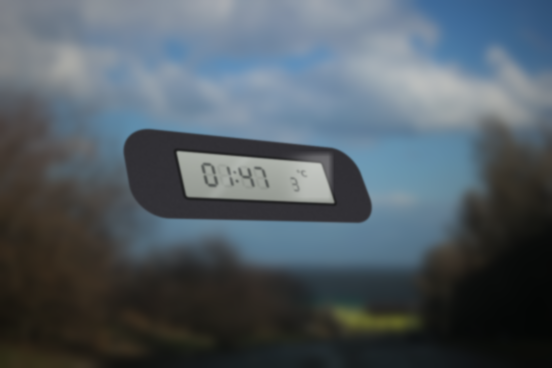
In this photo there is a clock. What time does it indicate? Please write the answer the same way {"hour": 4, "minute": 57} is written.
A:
{"hour": 1, "minute": 47}
